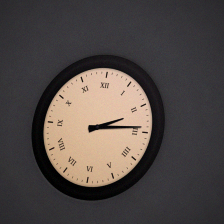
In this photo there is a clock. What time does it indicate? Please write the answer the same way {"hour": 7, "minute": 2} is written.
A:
{"hour": 2, "minute": 14}
